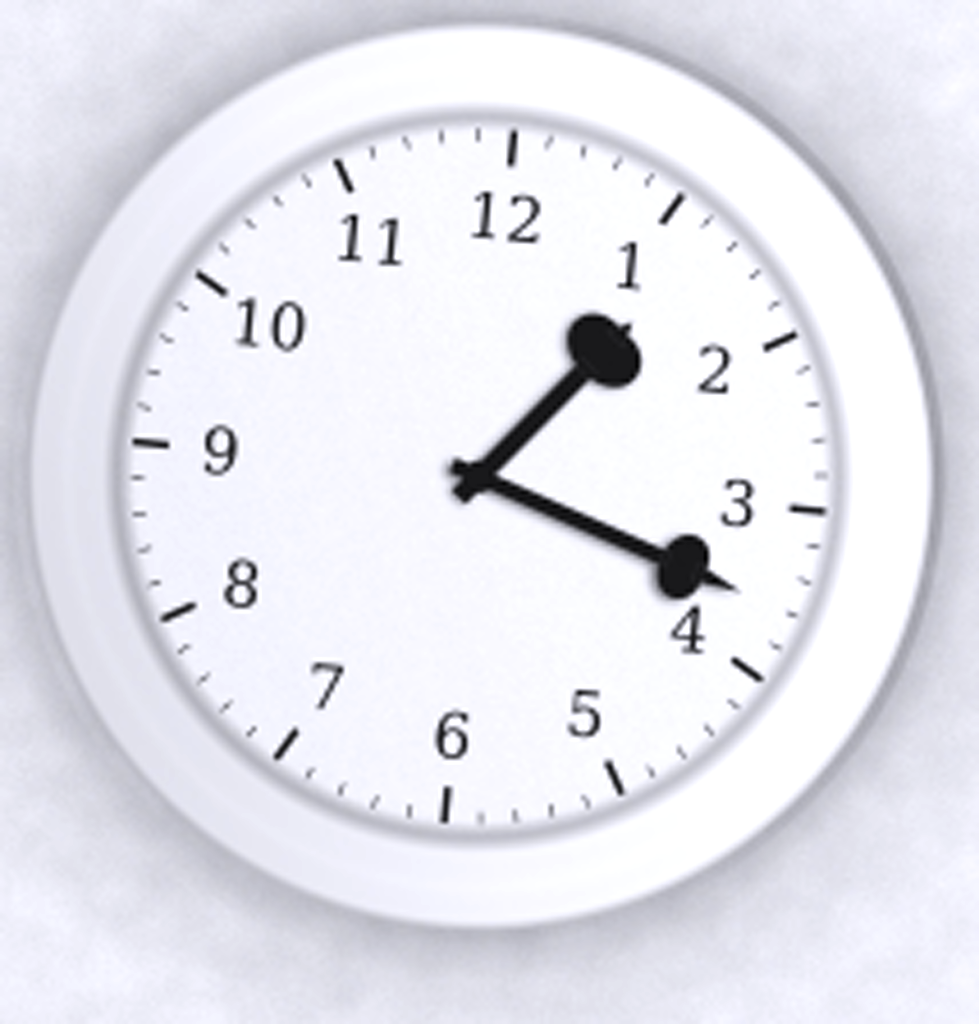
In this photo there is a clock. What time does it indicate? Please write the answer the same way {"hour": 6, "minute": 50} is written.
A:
{"hour": 1, "minute": 18}
